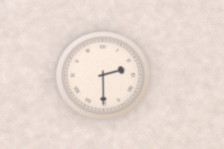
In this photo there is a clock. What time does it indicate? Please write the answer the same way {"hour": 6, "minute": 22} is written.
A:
{"hour": 2, "minute": 30}
